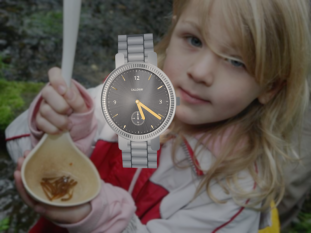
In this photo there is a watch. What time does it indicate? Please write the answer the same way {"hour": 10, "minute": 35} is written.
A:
{"hour": 5, "minute": 21}
